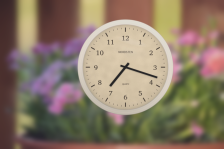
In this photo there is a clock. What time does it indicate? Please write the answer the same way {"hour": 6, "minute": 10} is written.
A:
{"hour": 7, "minute": 18}
